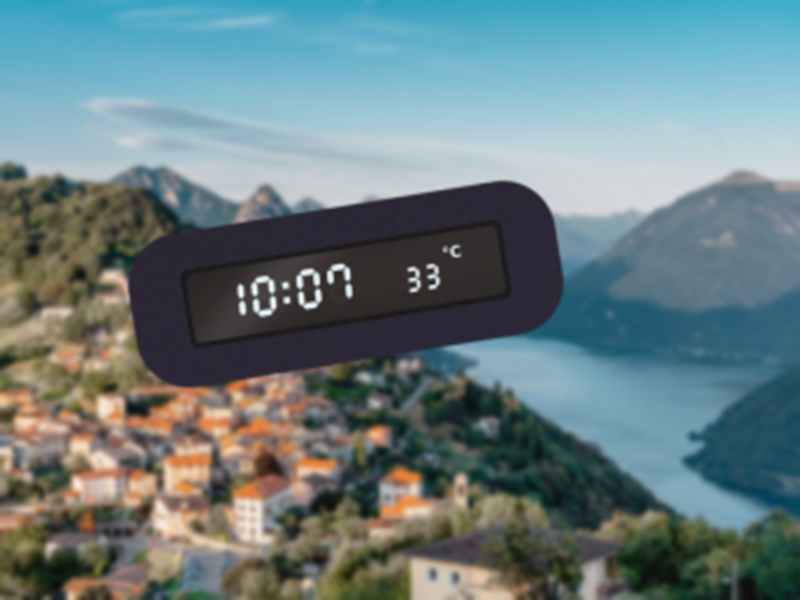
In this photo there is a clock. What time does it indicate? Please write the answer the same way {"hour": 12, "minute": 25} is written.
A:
{"hour": 10, "minute": 7}
